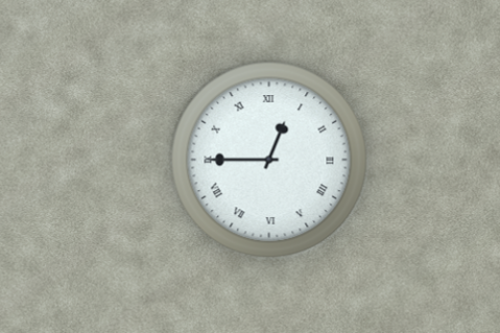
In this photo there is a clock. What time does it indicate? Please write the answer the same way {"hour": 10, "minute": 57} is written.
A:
{"hour": 12, "minute": 45}
